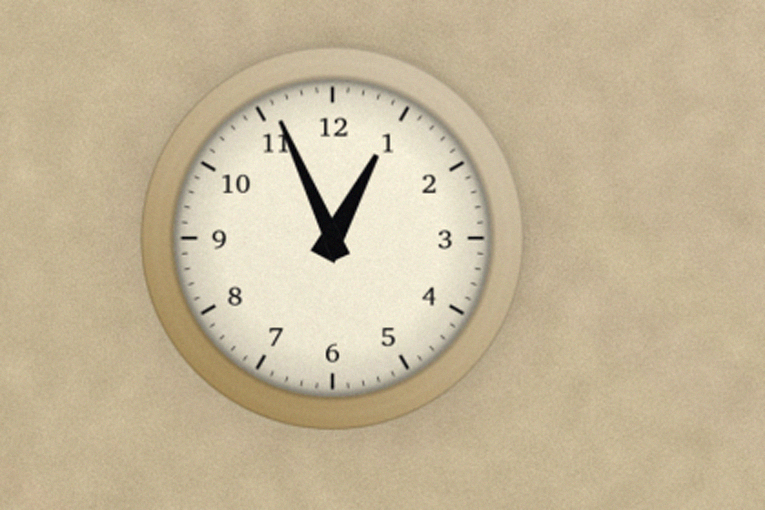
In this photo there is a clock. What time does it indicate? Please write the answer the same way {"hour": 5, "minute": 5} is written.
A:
{"hour": 12, "minute": 56}
